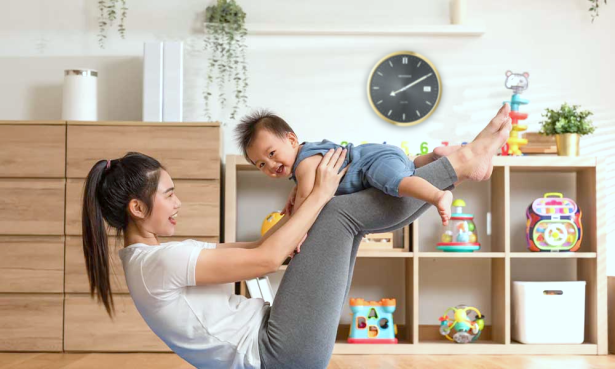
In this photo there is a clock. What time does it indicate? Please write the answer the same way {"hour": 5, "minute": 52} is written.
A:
{"hour": 8, "minute": 10}
